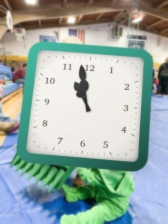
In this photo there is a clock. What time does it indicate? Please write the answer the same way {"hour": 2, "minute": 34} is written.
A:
{"hour": 10, "minute": 58}
